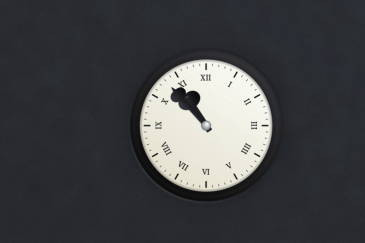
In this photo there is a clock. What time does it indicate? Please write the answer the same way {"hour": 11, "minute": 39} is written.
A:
{"hour": 10, "minute": 53}
